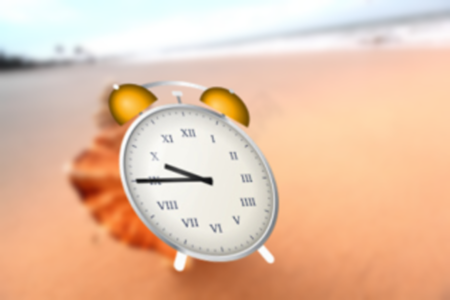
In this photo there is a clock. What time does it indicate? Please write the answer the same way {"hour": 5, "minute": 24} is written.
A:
{"hour": 9, "minute": 45}
